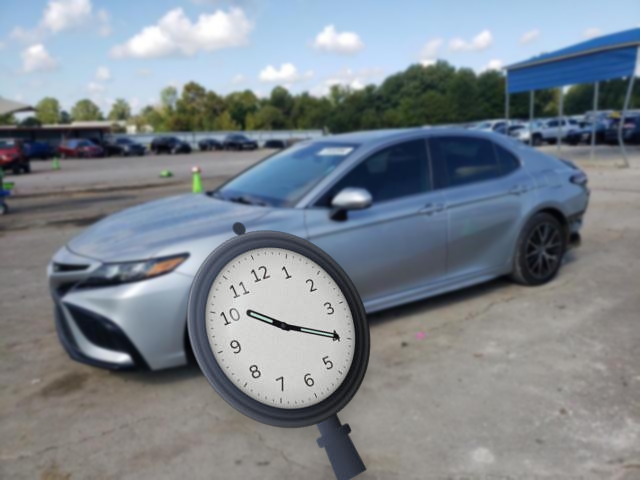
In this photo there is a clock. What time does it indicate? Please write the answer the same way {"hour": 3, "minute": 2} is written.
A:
{"hour": 10, "minute": 20}
